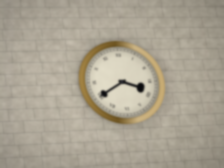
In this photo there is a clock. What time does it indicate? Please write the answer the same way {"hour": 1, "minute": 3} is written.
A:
{"hour": 3, "minute": 40}
